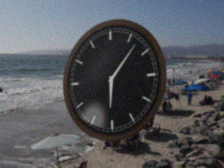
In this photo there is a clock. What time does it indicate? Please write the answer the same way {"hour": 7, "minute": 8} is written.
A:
{"hour": 6, "minute": 7}
